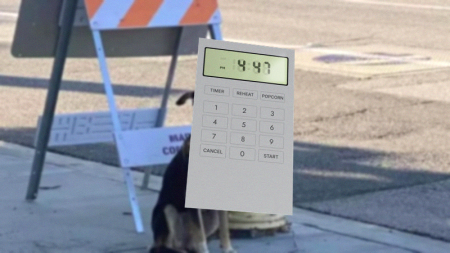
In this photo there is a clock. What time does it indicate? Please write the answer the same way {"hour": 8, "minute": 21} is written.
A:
{"hour": 4, "minute": 47}
